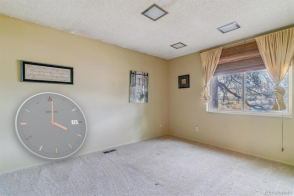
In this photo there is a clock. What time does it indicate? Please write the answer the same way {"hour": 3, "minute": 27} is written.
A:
{"hour": 4, "minute": 1}
